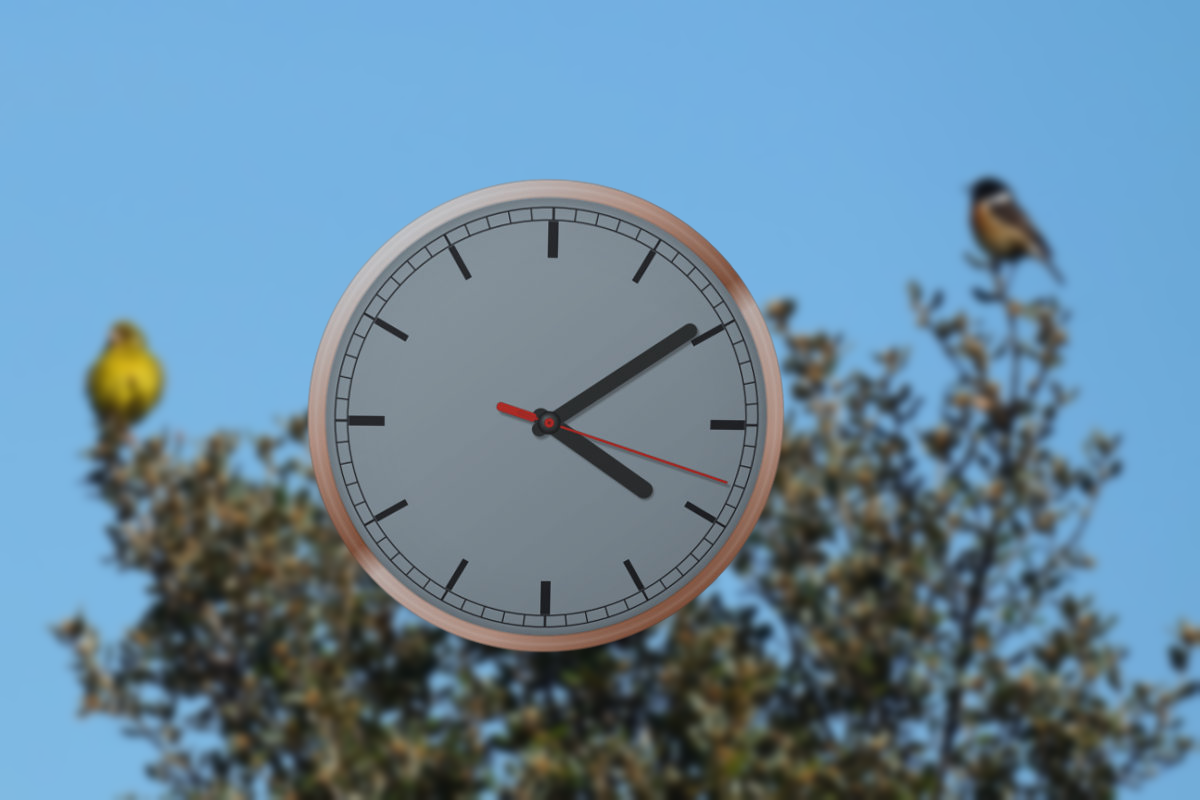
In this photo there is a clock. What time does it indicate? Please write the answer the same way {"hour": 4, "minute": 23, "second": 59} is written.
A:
{"hour": 4, "minute": 9, "second": 18}
